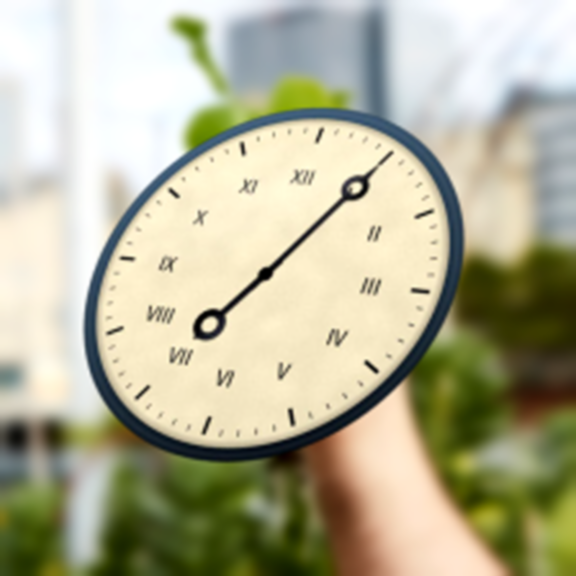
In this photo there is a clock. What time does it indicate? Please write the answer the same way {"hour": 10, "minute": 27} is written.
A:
{"hour": 7, "minute": 5}
